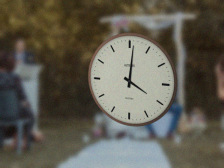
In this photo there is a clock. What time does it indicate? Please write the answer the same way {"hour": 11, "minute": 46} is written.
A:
{"hour": 4, "minute": 1}
